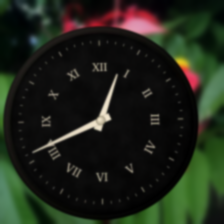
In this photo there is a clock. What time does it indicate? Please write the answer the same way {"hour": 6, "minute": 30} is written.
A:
{"hour": 12, "minute": 41}
